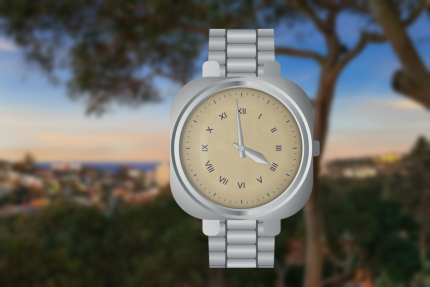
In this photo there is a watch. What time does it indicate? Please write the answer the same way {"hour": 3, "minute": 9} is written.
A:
{"hour": 3, "minute": 59}
